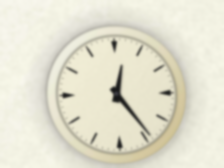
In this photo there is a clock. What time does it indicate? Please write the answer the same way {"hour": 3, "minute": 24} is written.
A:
{"hour": 12, "minute": 24}
